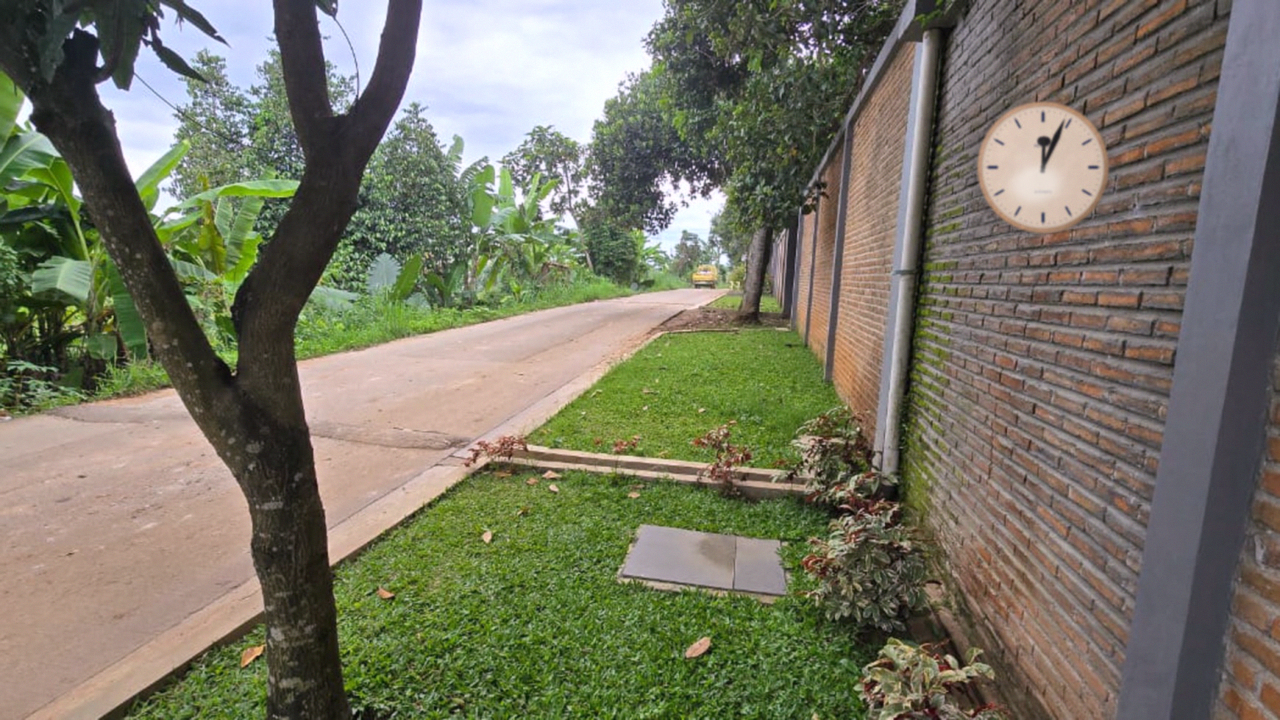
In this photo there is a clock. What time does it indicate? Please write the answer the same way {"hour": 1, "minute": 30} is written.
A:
{"hour": 12, "minute": 4}
